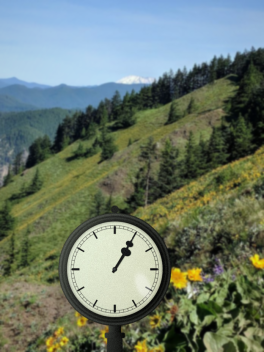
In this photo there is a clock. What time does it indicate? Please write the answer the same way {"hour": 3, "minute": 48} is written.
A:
{"hour": 1, "minute": 5}
